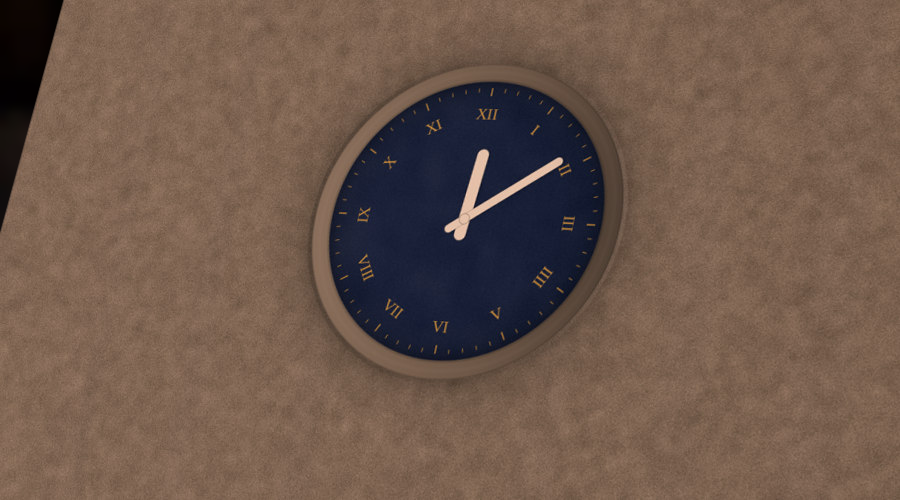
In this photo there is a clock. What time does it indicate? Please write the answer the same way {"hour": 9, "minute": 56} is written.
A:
{"hour": 12, "minute": 9}
